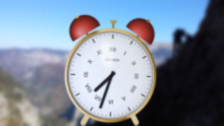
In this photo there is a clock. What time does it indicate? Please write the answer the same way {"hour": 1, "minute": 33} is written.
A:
{"hour": 7, "minute": 33}
